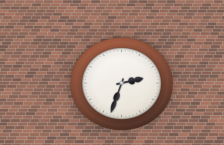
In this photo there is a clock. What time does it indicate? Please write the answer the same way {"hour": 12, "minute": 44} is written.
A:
{"hour": 2, "minute": 33}
